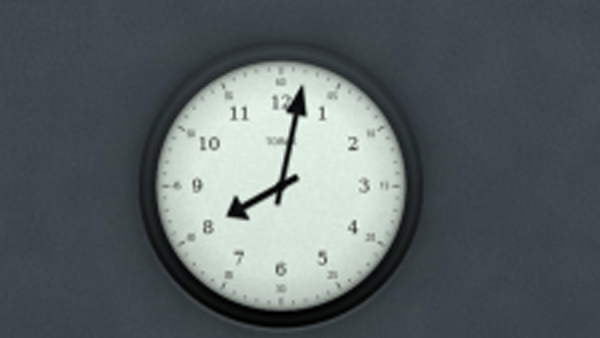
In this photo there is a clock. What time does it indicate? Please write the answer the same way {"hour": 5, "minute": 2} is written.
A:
{"hour": 8, "minute": 2}
